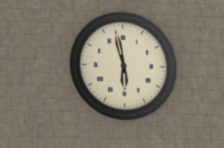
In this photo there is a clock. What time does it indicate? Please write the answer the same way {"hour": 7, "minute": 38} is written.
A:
{"hour": 5, "minute": 58}
